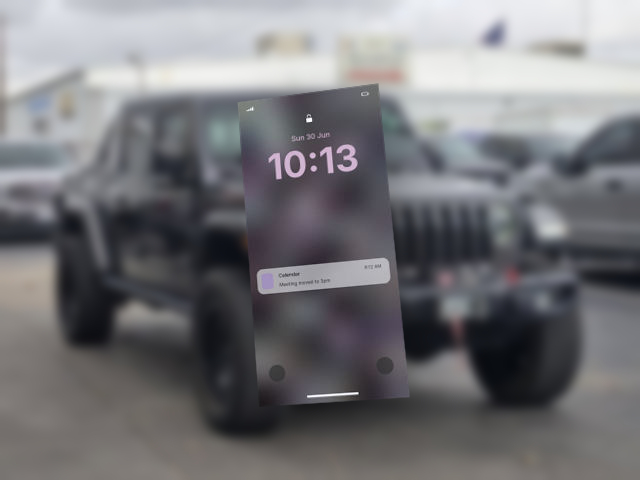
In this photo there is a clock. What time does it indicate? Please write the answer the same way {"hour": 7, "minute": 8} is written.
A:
{"hour": 10, "minute": 13}
